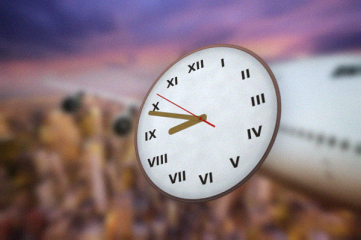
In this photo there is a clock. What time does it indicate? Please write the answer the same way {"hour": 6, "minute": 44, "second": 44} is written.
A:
{"hour": 8, "minute": 48, "second": 52}
